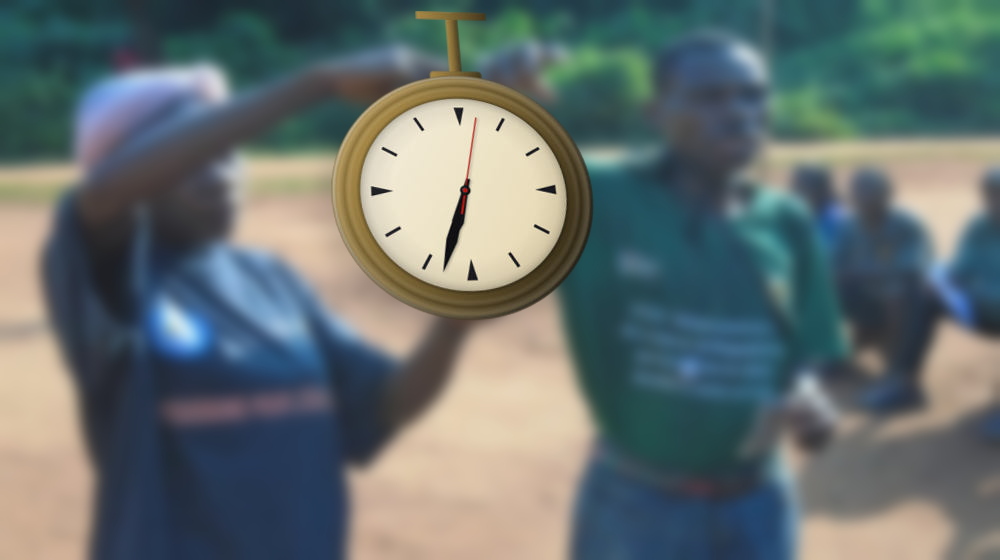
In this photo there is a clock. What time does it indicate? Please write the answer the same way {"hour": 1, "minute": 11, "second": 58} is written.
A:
{"hour": 6, "minute": 33, "second": 2}
